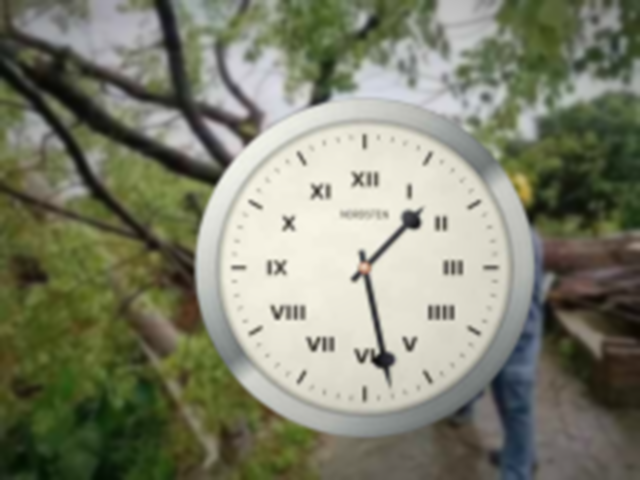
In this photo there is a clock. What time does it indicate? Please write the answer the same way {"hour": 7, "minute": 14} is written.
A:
{"hour": 1, "minute": 28}
